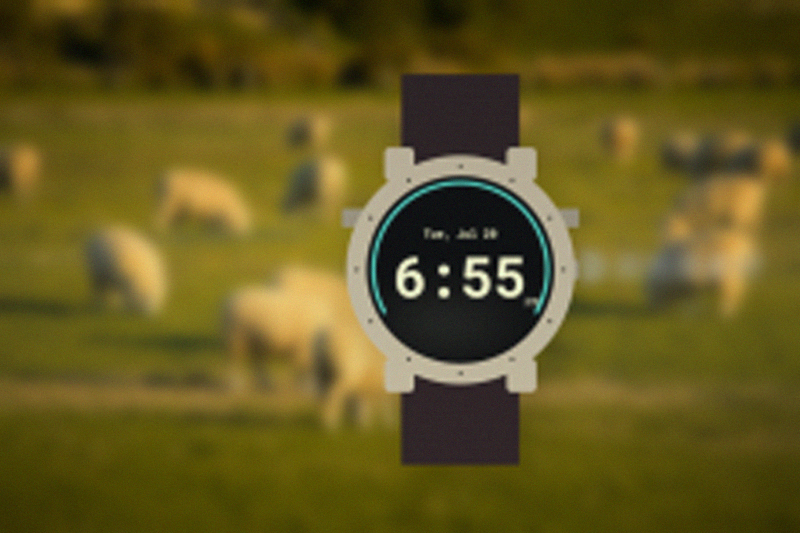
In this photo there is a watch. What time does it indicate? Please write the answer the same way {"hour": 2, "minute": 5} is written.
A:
{"hour": 6, "minute": 55}
